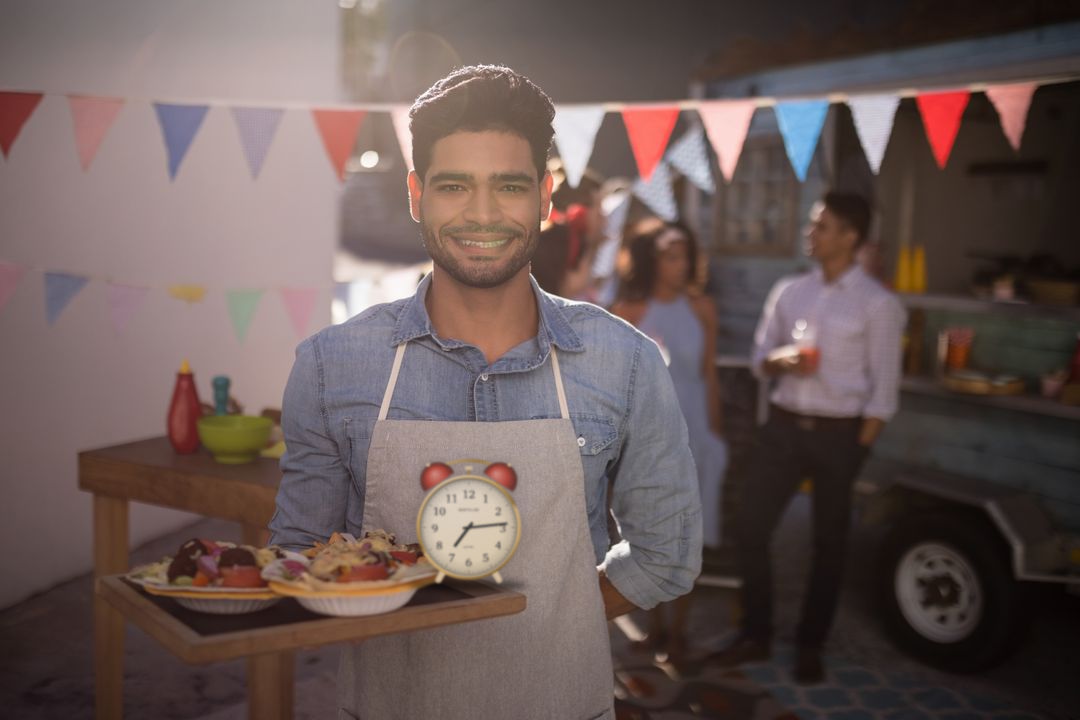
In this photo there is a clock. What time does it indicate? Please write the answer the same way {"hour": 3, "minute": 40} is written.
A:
{"hour": 7, "minute": 14}
